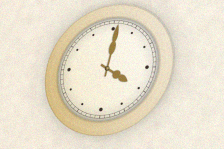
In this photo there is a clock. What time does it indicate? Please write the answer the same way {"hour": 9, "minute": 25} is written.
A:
{"hour": 4, "minute": 1}
